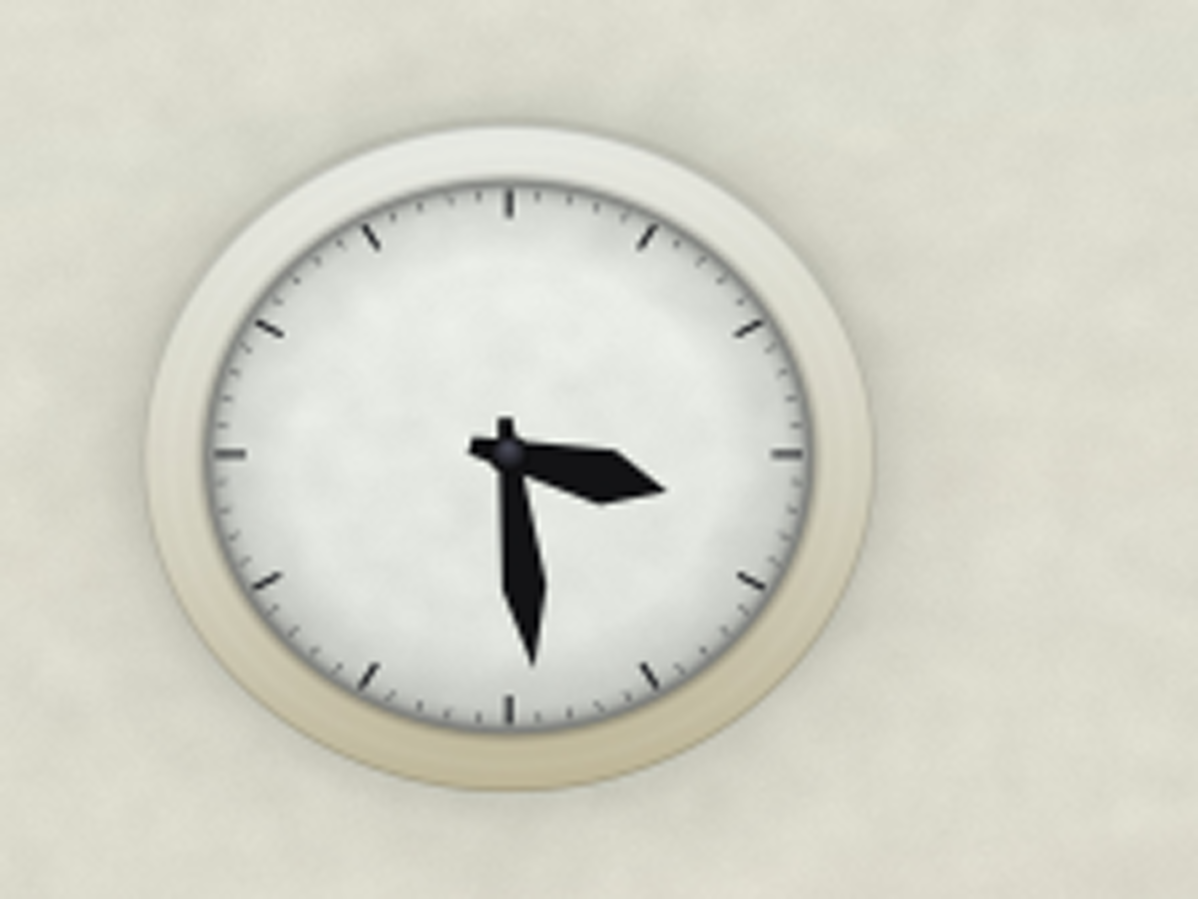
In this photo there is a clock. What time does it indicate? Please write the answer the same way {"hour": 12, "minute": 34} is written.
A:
{"hour": 3, "minute": 29}
